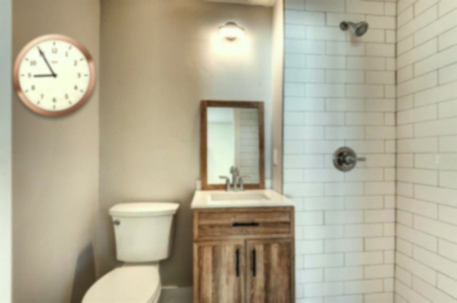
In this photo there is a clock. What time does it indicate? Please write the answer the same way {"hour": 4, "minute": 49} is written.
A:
{"hour": 8, "minute": 55}
